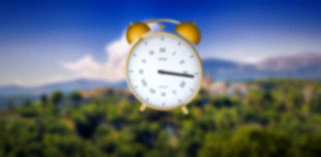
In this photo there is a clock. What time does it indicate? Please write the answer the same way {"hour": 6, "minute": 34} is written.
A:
{"hour": 3, "minute": 16}
